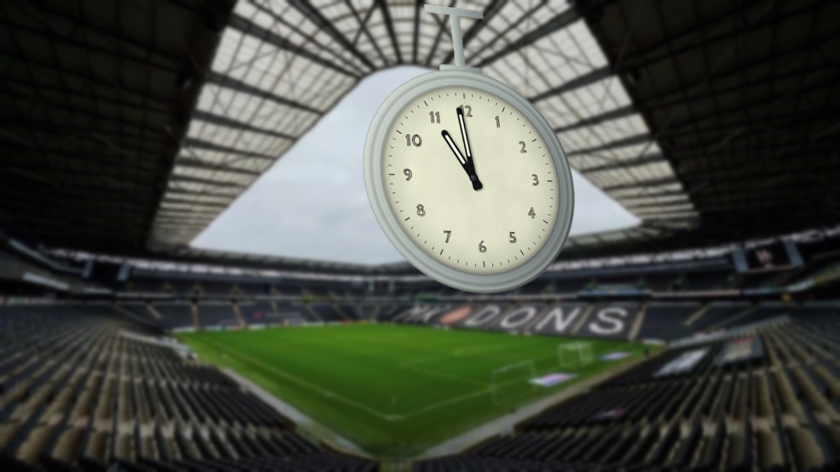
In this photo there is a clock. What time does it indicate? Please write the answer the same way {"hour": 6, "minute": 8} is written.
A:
{"hour": 10, "minute": 59}
